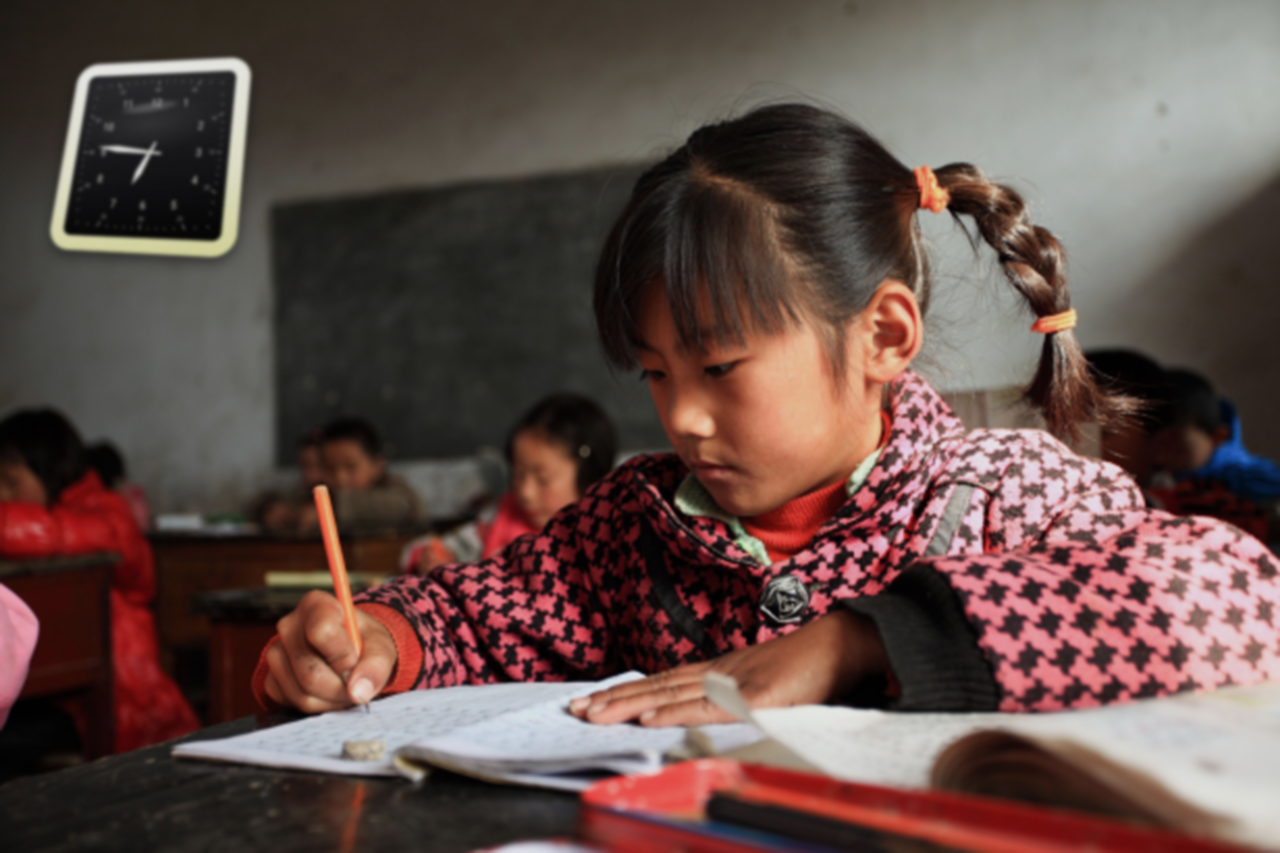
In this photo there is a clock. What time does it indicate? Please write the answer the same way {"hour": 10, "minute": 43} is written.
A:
{"hour": 6, "minute": 46}
